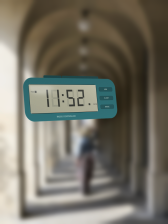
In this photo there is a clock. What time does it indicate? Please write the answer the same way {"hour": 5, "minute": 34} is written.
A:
{"hour": 11, "minute": 52}
